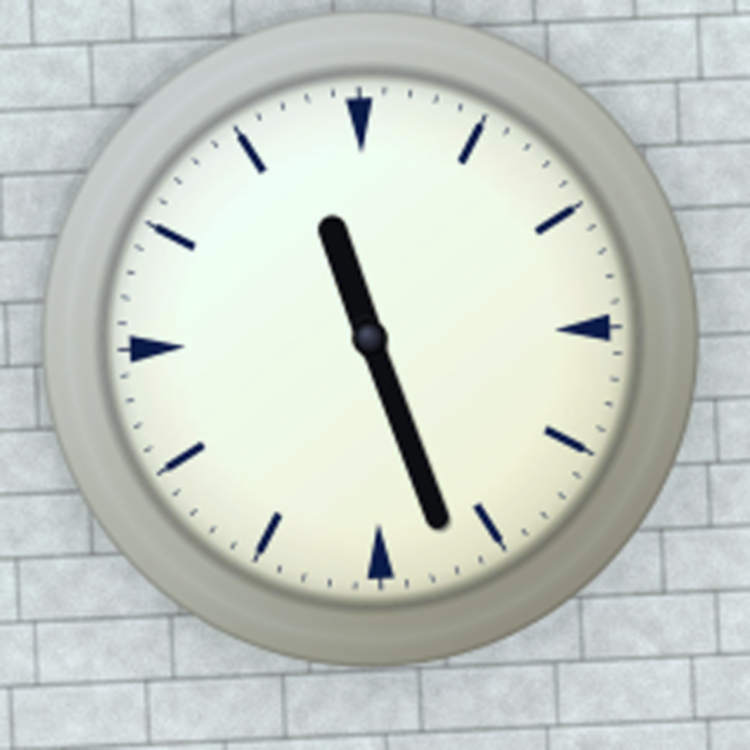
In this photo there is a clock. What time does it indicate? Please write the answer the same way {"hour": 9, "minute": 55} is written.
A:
{"hour": 11, "minute": 27}
